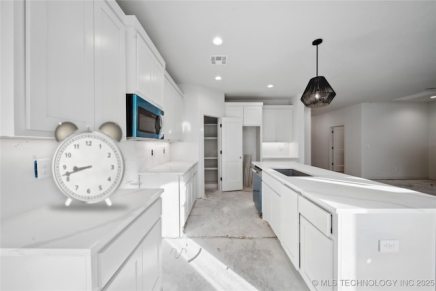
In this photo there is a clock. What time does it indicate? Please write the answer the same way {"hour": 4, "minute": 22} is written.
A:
{"hour": 8, "minute": 42}
